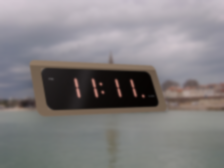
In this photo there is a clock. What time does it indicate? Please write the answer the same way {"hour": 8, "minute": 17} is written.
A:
{"hour": 11, "minute": 11}
